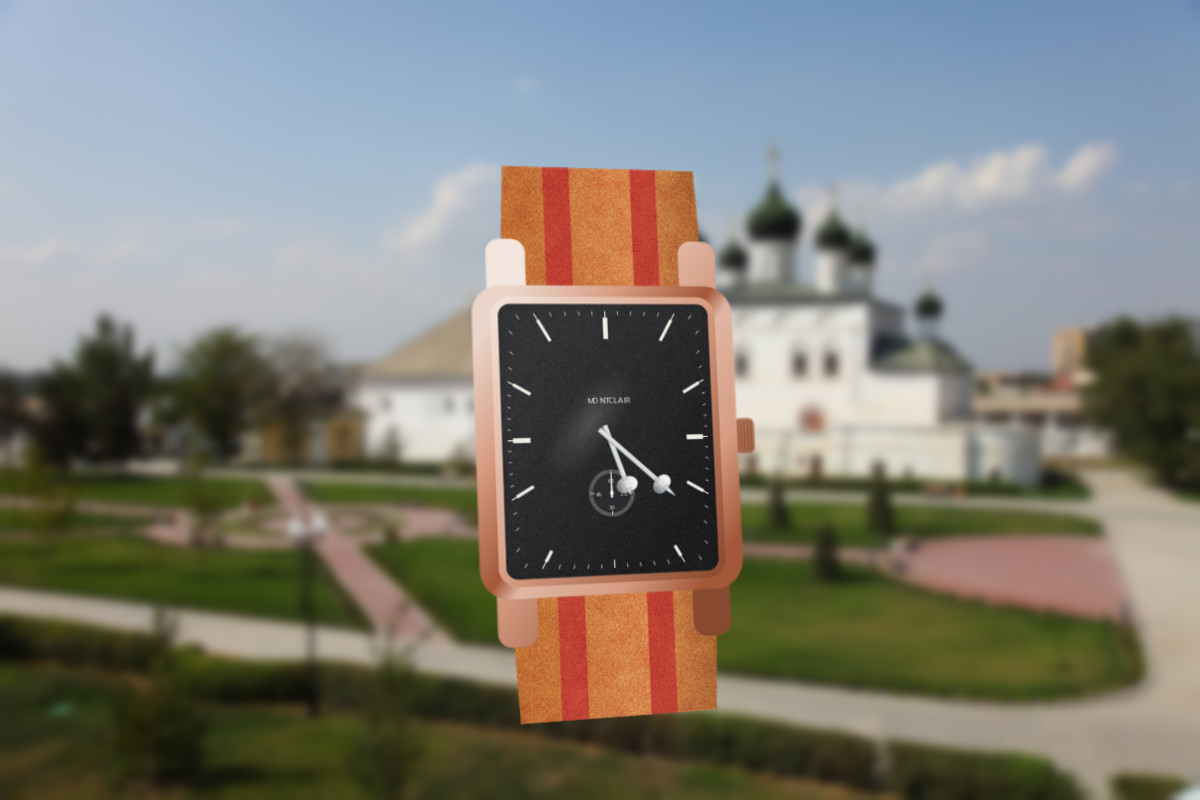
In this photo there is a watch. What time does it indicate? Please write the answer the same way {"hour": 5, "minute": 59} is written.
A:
{"hour": 5, "minute": 22}
